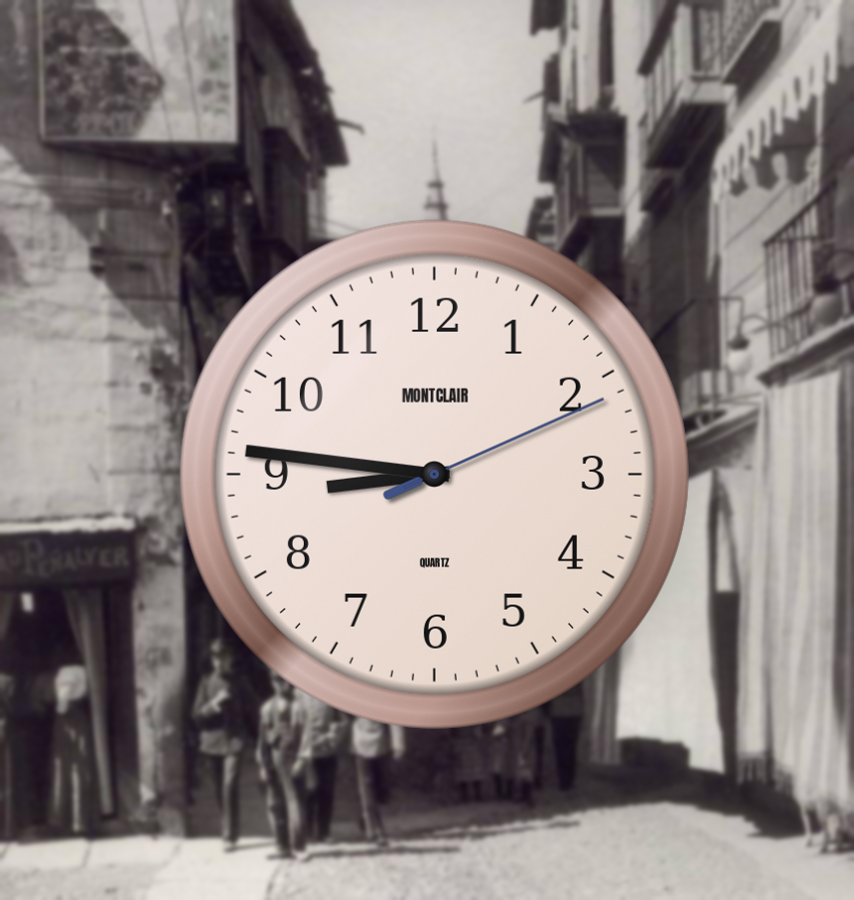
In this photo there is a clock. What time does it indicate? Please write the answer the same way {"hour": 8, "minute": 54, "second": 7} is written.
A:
{"hour": 8, "minute": 46, "second": 11}
